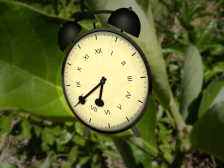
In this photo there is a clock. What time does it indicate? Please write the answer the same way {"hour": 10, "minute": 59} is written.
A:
{"hour": 6, "minute": 40}
